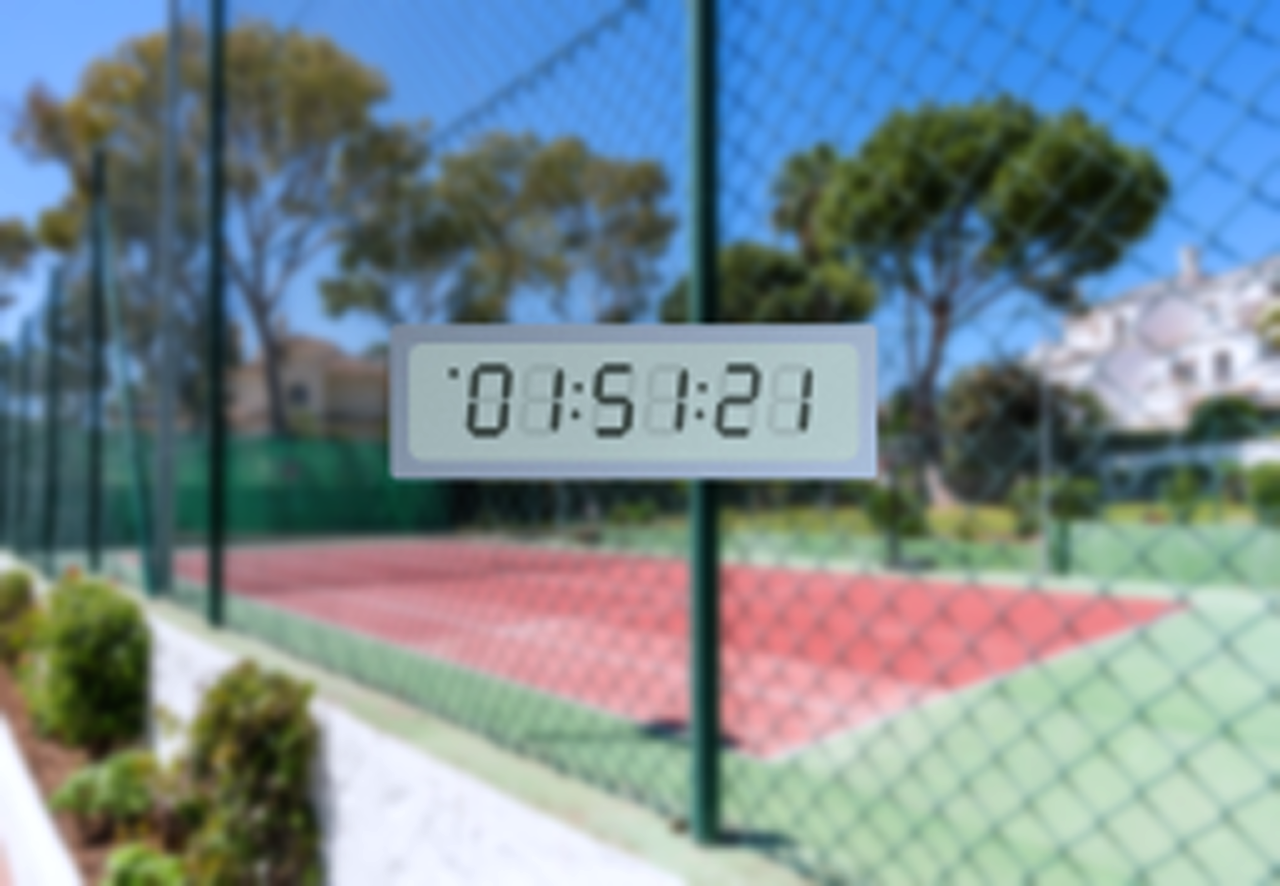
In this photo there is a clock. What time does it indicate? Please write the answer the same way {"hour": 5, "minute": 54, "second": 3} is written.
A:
{"hour": 1, "minute": 51, "second": 21}
